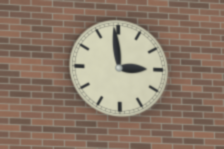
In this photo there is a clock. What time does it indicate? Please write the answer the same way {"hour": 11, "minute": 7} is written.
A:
{"hour": 2, "minute": 59}
